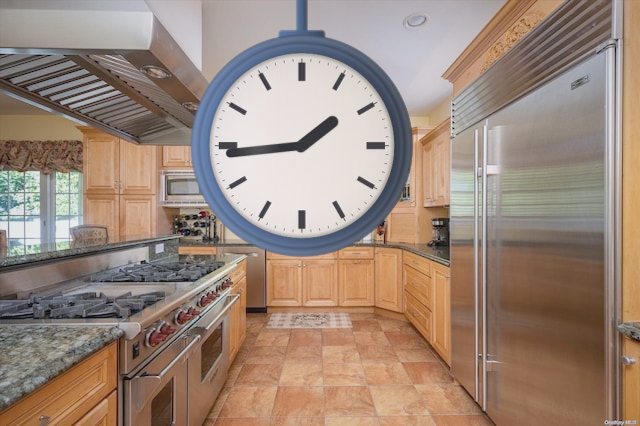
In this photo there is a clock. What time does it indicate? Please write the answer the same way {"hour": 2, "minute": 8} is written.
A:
{"hour": 1, "minute": 44}
